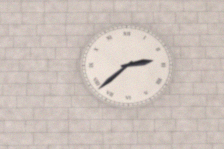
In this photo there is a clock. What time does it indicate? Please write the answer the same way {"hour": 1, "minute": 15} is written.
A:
{"hour": 2, "minute": 38}
